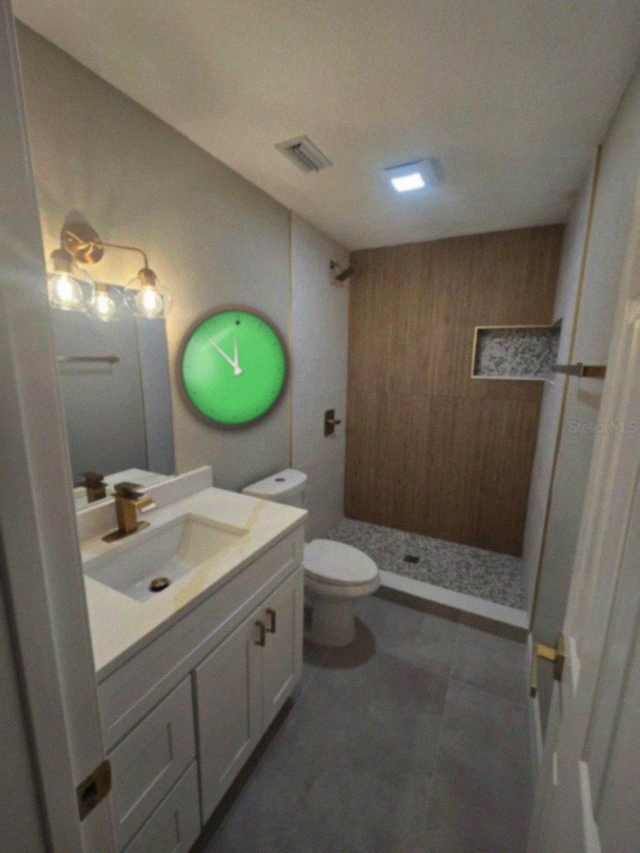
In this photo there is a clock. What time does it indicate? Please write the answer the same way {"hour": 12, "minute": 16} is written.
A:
{"hour": 11, "minute": 52}
